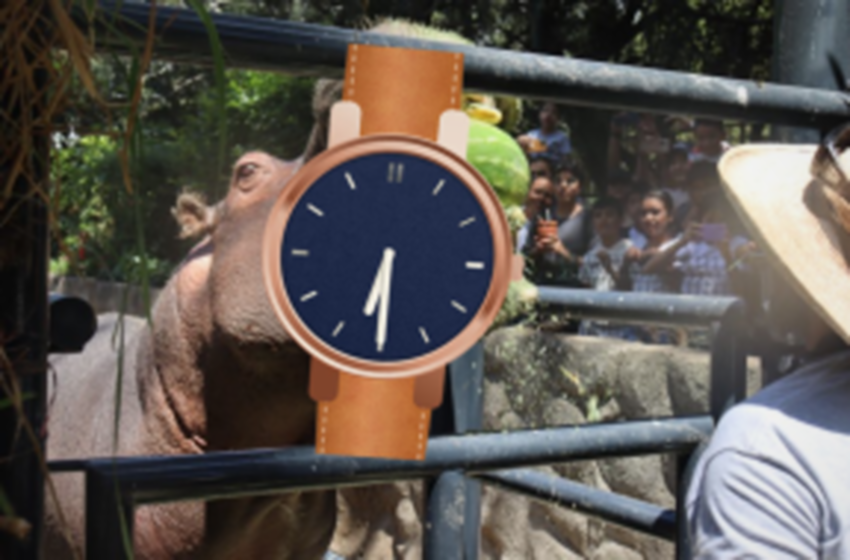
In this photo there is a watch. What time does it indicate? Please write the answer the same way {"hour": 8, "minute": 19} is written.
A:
{"hour": 6, "minute": 30}
